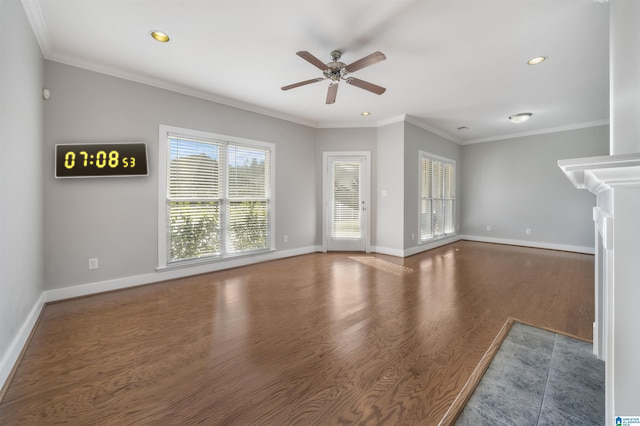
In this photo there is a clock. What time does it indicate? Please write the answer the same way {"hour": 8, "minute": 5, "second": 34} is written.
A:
{"hour": 7, "minute": 8, "second": 53}
